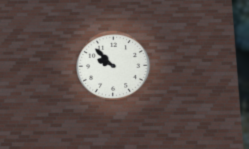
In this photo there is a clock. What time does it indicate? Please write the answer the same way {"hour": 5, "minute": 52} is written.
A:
{"hour": 9, "minute": 53}
